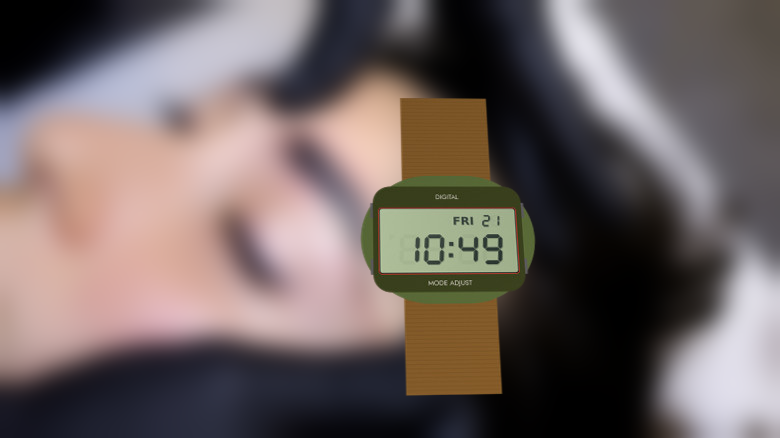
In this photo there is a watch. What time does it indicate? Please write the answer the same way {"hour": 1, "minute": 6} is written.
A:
{"hour": 10, "minute": 49}
